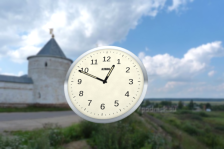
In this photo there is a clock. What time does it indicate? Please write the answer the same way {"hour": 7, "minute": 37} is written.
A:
{"hour": 12, "minute": 49}
